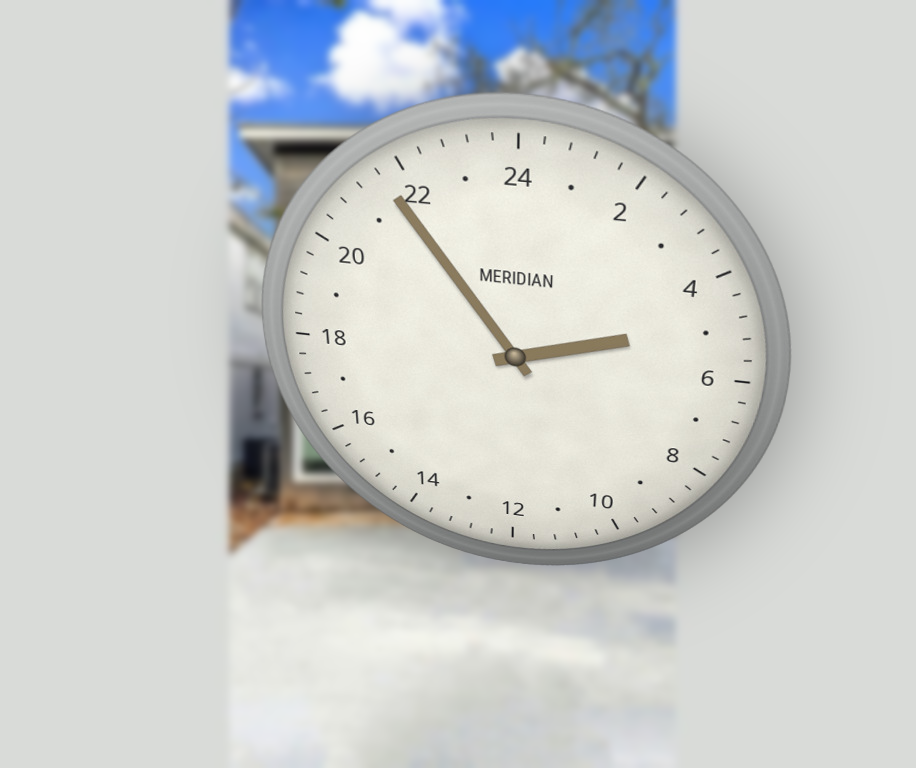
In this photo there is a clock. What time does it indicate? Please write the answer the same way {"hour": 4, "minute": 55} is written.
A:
{"hour": 4, "minute": 54}
